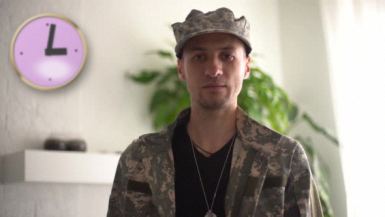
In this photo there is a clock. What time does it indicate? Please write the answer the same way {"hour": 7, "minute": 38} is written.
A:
{"hour": 3, "minute": 2}
